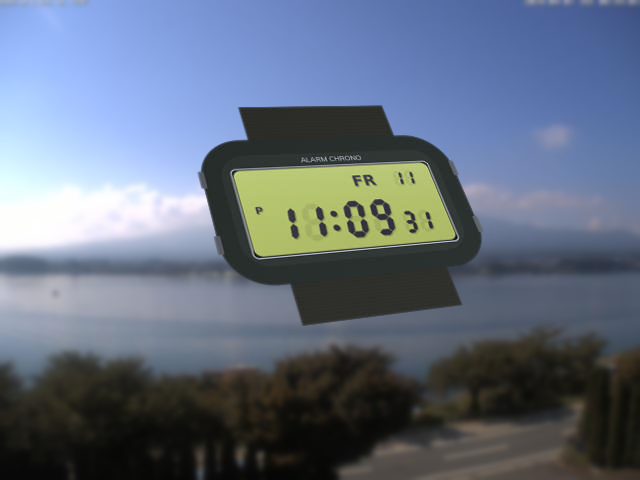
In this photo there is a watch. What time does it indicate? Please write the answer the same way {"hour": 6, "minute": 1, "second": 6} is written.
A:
{"hour": 11, "minute": 9, "second": 31}
